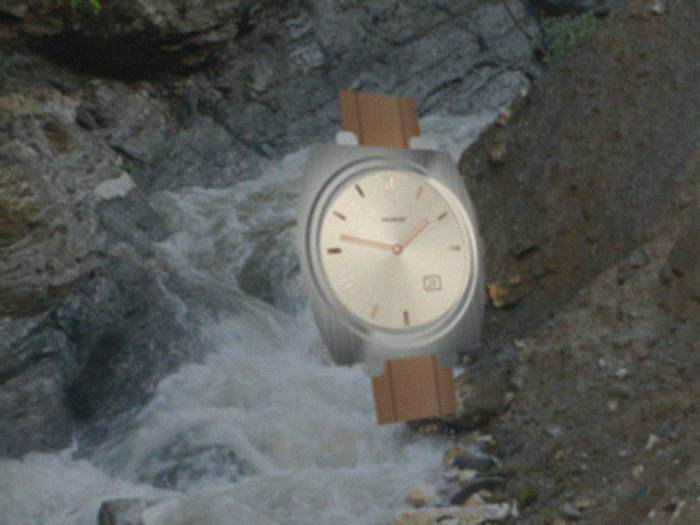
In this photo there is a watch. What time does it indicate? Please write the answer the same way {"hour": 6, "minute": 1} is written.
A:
{"hour": 1, "minute": 47}
